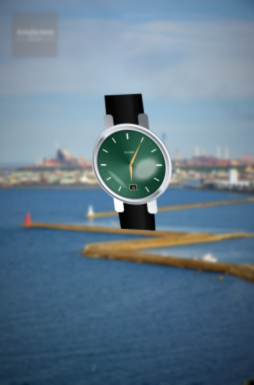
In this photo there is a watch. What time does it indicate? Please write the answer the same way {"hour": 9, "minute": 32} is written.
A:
{"hour": 6, "minute": 5}
